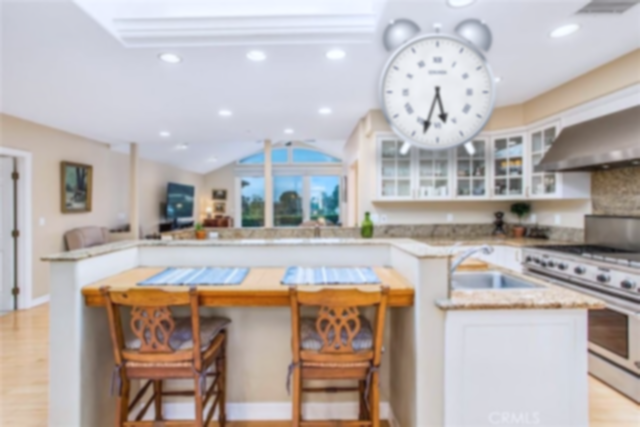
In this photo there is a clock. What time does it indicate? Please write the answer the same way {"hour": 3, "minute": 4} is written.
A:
{"hour": 5, "minute": 33}
